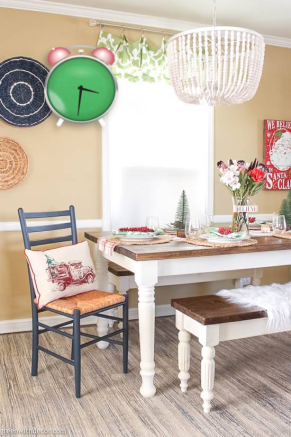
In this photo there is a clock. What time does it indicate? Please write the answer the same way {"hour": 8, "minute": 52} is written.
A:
{"hour": 3, "minute": 31}
